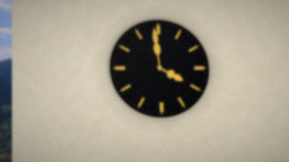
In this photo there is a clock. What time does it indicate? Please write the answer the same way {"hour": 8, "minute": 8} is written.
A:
{"hour": 3, "minute": 59}
